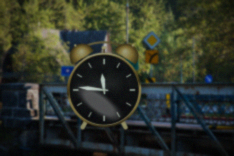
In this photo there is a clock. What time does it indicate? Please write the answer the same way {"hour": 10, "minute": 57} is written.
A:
{"hour": 11, "minute": 46}
